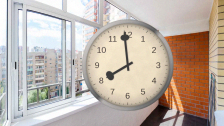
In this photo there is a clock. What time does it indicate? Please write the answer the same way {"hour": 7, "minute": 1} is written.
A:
{"hour": 7, "minute": 59}
